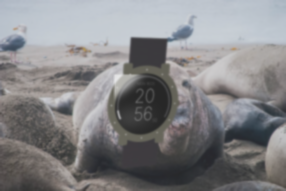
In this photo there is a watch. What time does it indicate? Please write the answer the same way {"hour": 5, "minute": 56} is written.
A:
{"hour": 20, "minute": 56}
